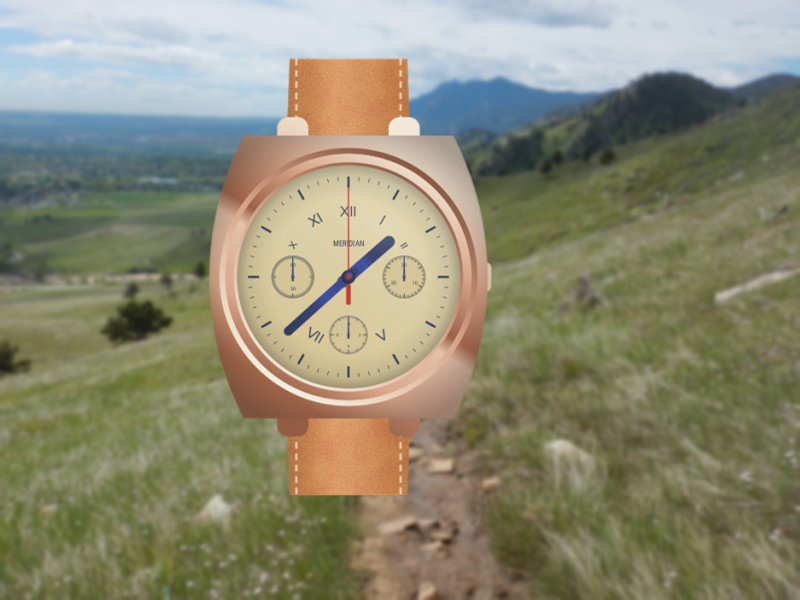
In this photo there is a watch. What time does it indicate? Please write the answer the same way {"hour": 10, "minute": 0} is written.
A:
{"hour": 1, "minute": 38}
